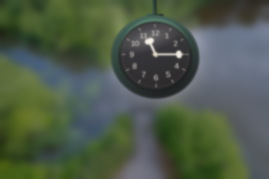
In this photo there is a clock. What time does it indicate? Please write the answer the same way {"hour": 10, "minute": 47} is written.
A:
{"hour": 11, "minute": 15}
